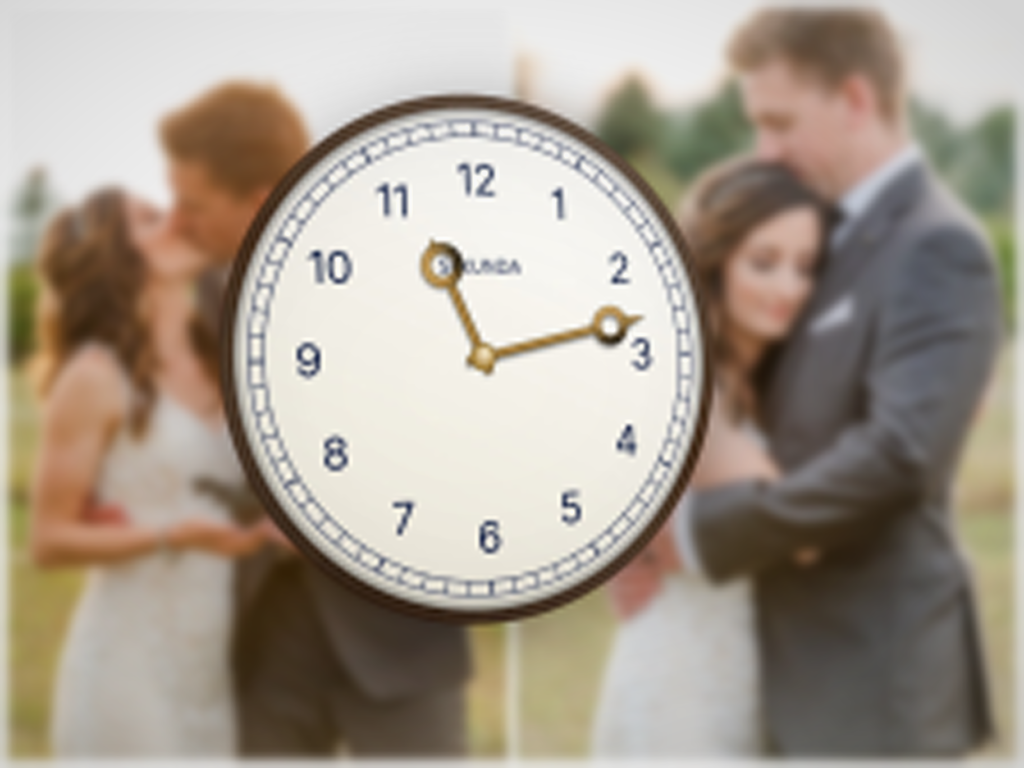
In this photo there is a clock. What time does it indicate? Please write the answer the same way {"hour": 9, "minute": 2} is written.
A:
{"hour": 11, "minute": 13}
